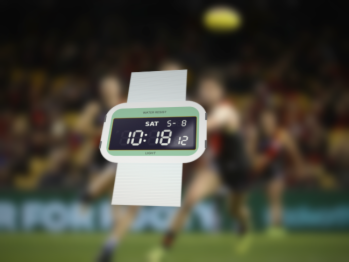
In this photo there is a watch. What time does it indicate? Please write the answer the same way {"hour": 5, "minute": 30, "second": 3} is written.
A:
{"hour": 10, "minute": 18, "second": 12}
